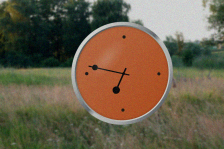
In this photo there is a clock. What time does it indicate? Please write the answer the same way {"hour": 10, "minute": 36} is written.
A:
{"hour": 6, "minute": 47}
